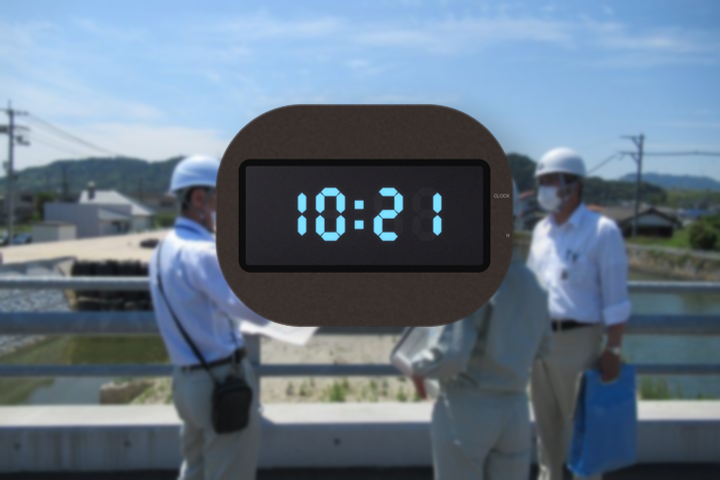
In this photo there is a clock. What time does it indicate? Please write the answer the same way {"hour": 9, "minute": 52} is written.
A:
{"hour": 10, "minute": 21}
